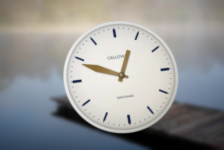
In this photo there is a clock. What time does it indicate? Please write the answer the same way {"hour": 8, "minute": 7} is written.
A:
{"hour": 12, "minute": 49}
